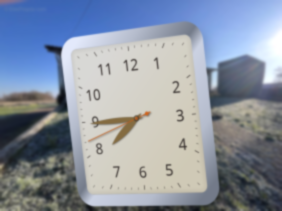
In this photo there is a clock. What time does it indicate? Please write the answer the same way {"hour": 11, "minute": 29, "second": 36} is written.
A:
{"hour": 7, "minute": 44, "second": 42}
